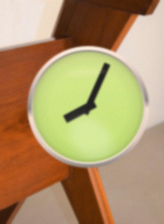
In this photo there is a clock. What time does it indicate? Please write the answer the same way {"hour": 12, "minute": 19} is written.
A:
{"hour": 8, "minute": 4}
